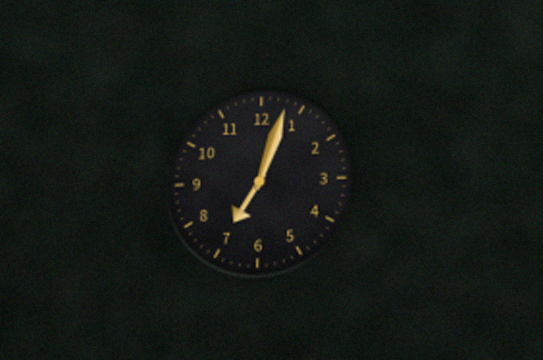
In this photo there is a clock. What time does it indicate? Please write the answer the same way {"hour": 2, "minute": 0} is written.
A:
{"hour": 7, "minute": 3}
